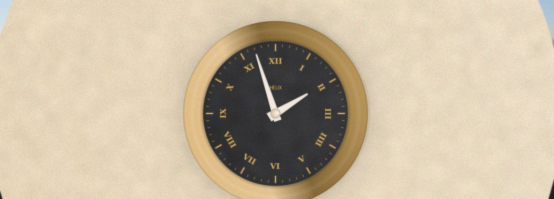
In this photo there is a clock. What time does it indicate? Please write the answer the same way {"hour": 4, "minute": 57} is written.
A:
{"hour": 1, "minute": 57}
